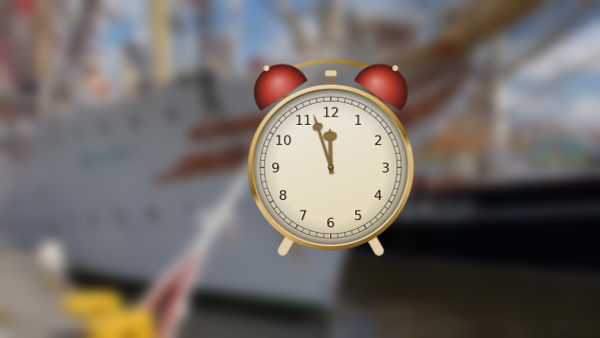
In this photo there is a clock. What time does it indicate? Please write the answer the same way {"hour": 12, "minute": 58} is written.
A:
{"hour": 11, "minute": 57}
